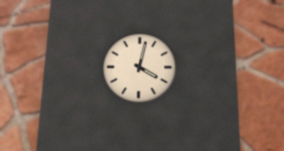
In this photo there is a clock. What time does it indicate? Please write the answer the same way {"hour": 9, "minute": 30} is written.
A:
{"hour": 4, "minute": 2}
